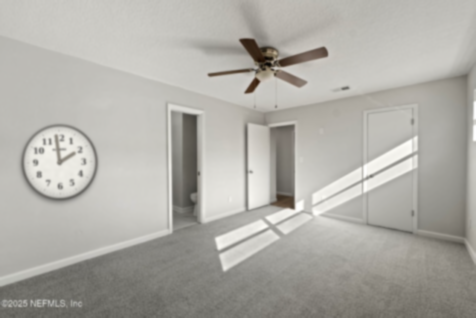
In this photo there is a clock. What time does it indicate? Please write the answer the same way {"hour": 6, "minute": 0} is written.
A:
{"hour": 1, "minute": 59}
